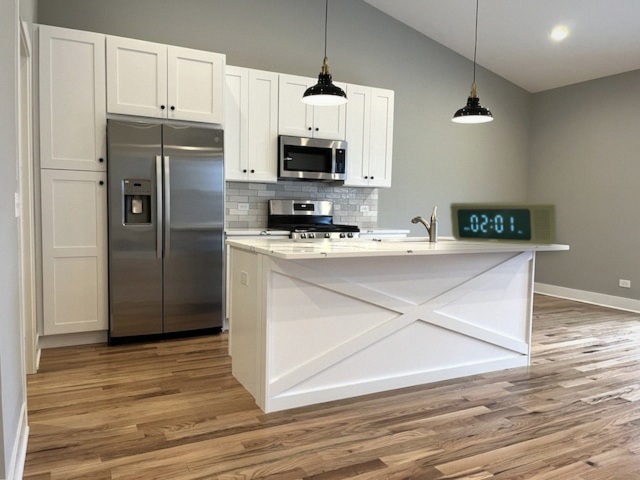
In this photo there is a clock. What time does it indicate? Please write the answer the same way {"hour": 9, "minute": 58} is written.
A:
{"hour": 2, "minute": 1}
